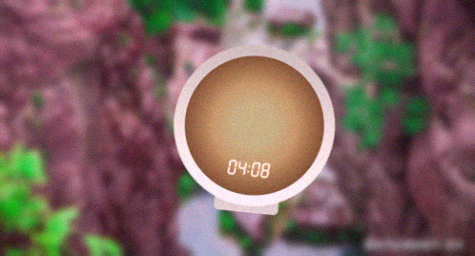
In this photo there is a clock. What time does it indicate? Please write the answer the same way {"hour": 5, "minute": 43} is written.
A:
{"hour": 4, "minute": 8}
